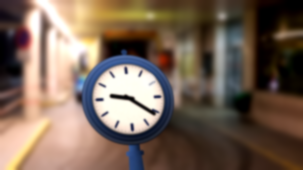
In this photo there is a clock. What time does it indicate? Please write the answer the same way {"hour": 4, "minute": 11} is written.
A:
{"hour": 9, "minute": 21}
